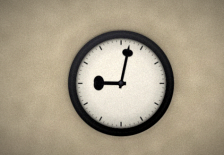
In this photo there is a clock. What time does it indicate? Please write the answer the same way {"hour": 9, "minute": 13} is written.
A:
{"hour": 9, "minute": 2}
